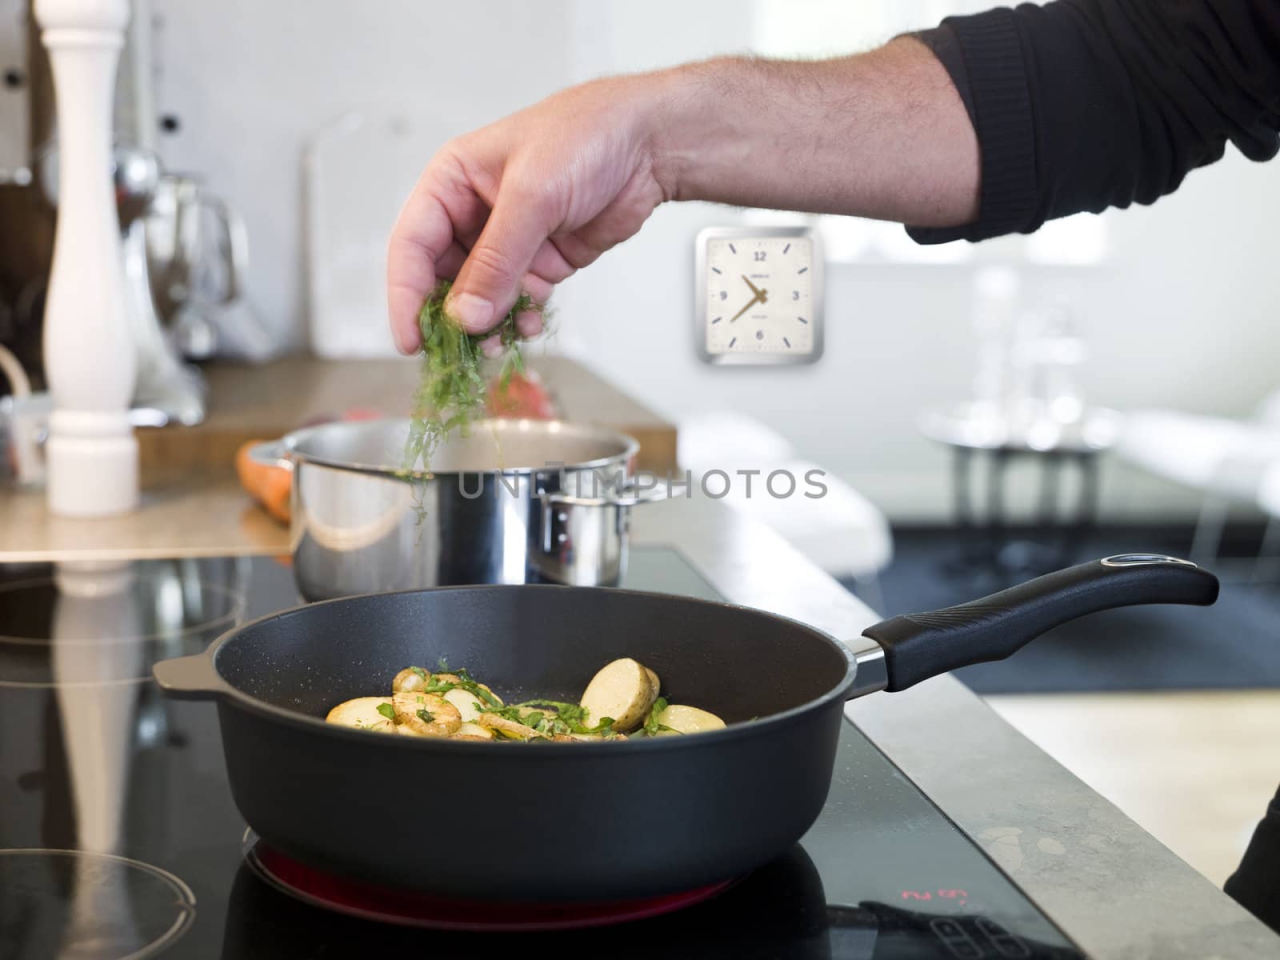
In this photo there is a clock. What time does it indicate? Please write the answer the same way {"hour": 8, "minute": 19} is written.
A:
{"hour": 10, "minute": 38}
